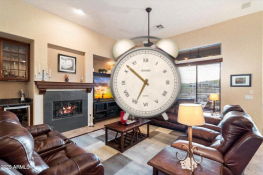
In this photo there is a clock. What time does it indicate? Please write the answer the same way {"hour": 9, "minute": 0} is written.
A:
{"hour": 6, "minute": 52}
